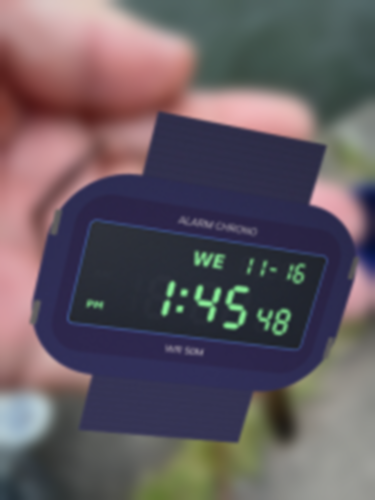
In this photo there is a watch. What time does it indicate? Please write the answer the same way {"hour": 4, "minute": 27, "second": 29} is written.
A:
{"hour": 1, "minute": 45, "second": 48}
